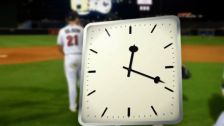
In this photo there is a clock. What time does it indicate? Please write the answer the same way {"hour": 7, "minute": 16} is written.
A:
{"hour": 12, "minute": 19}
